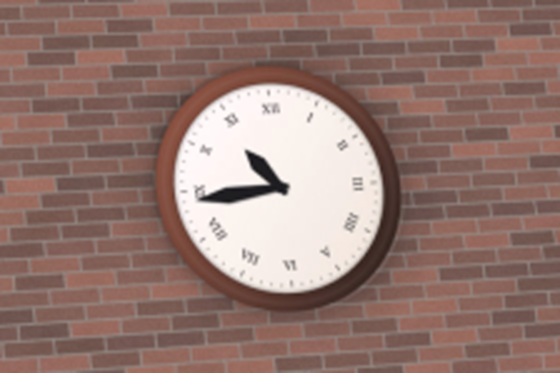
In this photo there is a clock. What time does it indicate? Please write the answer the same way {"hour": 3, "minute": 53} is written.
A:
{"hour": 10, "minute": 44}
